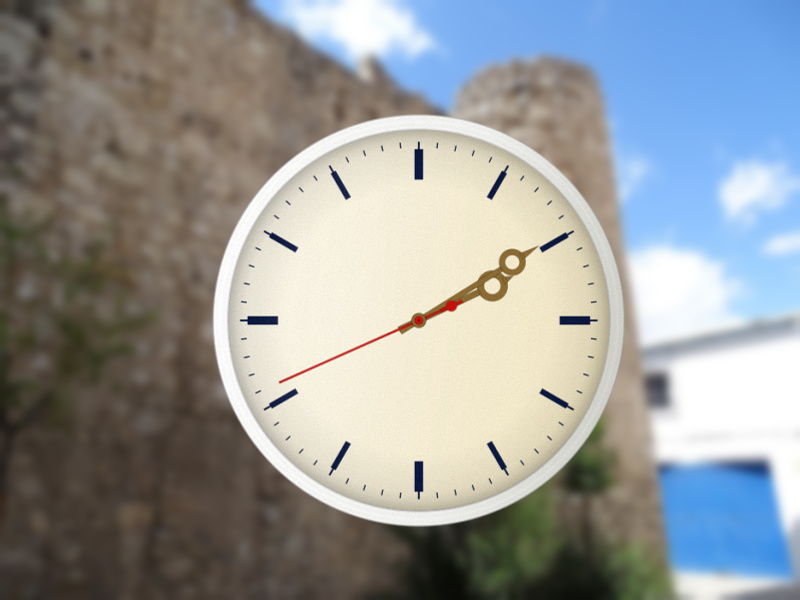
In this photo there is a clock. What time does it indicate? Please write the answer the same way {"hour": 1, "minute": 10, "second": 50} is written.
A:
{"hour": 2, "minute": 9, "second": 41}
